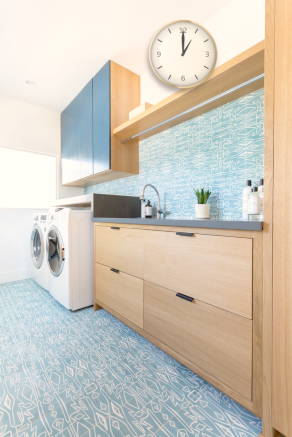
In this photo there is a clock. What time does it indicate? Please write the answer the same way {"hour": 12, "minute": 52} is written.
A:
{"hour": 1, "minute": 0}
